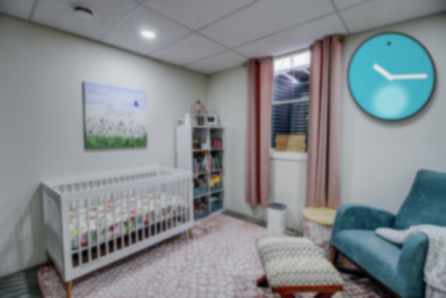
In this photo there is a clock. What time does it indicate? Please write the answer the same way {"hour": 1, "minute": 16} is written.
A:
{"hour": 10, "minute": 15}
